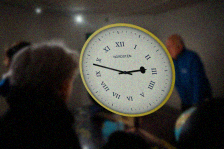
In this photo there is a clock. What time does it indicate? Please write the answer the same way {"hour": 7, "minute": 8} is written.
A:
{"hour": 2, "minute": 48}
